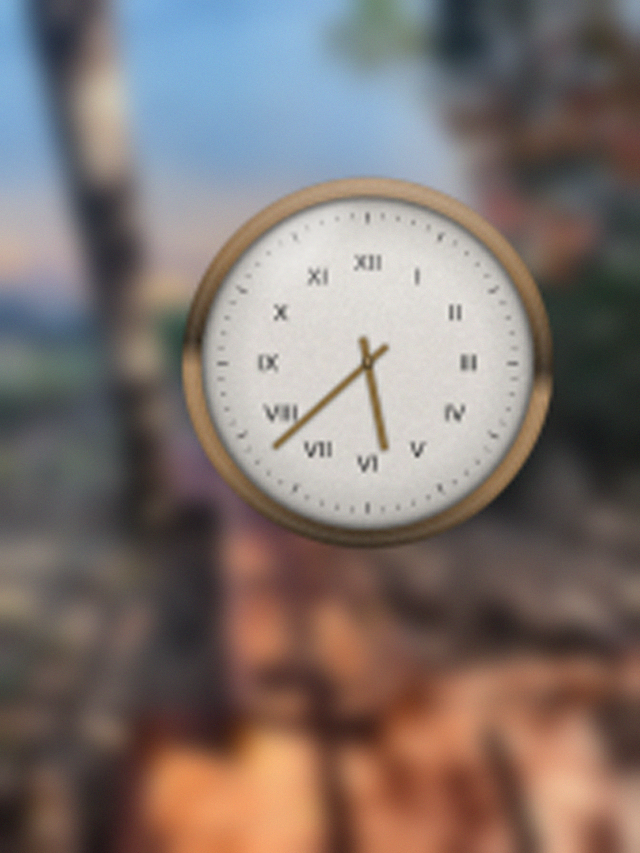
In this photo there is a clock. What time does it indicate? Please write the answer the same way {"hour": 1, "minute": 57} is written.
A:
{"hour": 5, "minute": 38}
